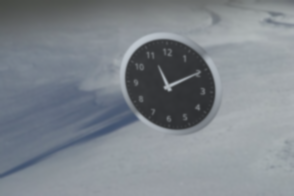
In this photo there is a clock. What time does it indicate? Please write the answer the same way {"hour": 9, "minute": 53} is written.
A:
{"hour": 11, "minute": 10}
